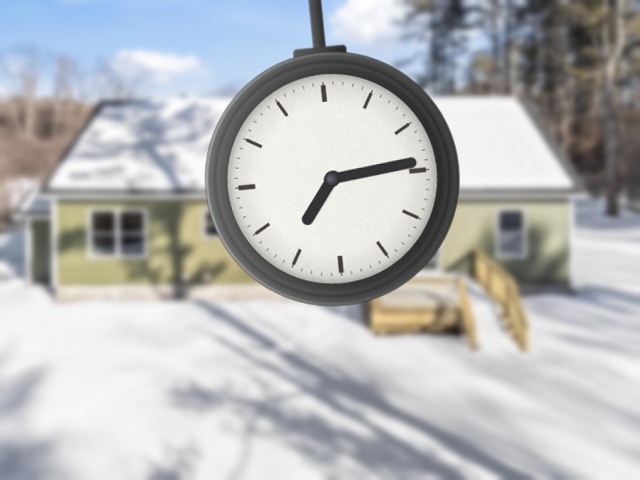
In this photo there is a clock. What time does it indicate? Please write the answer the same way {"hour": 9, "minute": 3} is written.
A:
{"hour": 7, "minute": 14}
